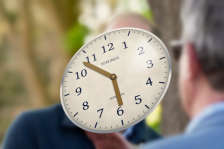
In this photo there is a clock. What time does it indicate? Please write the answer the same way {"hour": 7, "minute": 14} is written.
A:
{"hour": 5, "minute": 53}
